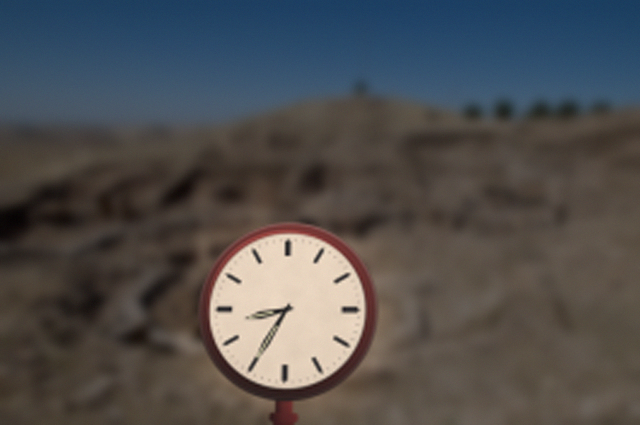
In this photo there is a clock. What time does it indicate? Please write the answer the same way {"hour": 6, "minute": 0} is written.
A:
{"hour": 8, "minute": 35}
